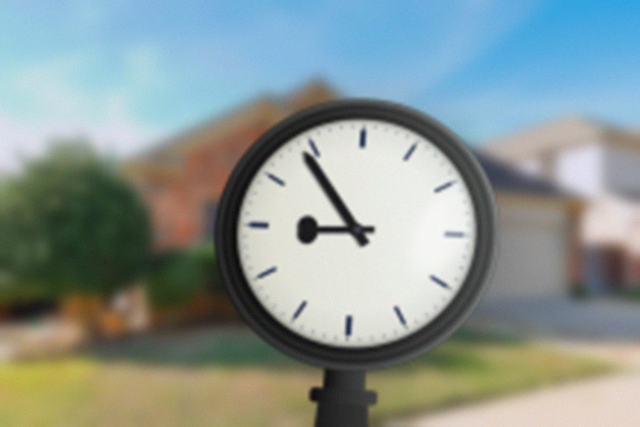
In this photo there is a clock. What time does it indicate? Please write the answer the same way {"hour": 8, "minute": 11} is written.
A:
{"hour": 8, "minute": 54}
